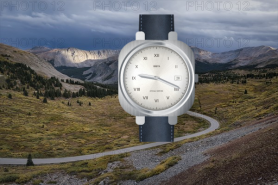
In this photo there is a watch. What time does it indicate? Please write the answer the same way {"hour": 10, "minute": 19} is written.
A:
{"hour": 9, "minute": 19}
